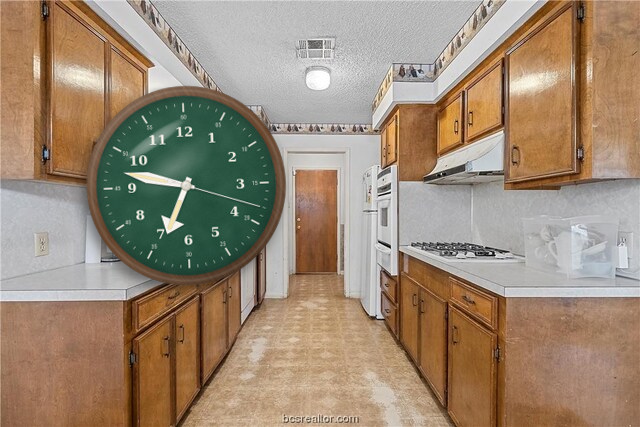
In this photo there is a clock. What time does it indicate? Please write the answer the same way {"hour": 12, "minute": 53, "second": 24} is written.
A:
{"hour": 6, "minute": 47, "second": 18}
